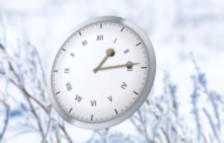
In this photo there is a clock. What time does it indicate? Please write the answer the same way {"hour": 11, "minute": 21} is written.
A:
{"hour": 1, "minute": 14}
